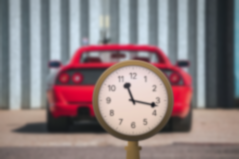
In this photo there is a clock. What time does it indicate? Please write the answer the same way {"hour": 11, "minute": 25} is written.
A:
{"hour": 11, "minute": 17}
